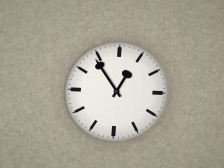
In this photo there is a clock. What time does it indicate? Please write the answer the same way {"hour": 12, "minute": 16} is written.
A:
{"hour": 12, "minute": 54}
